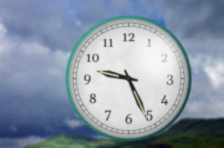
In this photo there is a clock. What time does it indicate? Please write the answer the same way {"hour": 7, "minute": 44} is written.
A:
{"hour": 9, "minute": 26}
